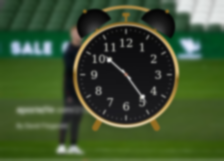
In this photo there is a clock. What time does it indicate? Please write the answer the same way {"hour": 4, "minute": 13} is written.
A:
{"hour": 10, "minute": 24}
